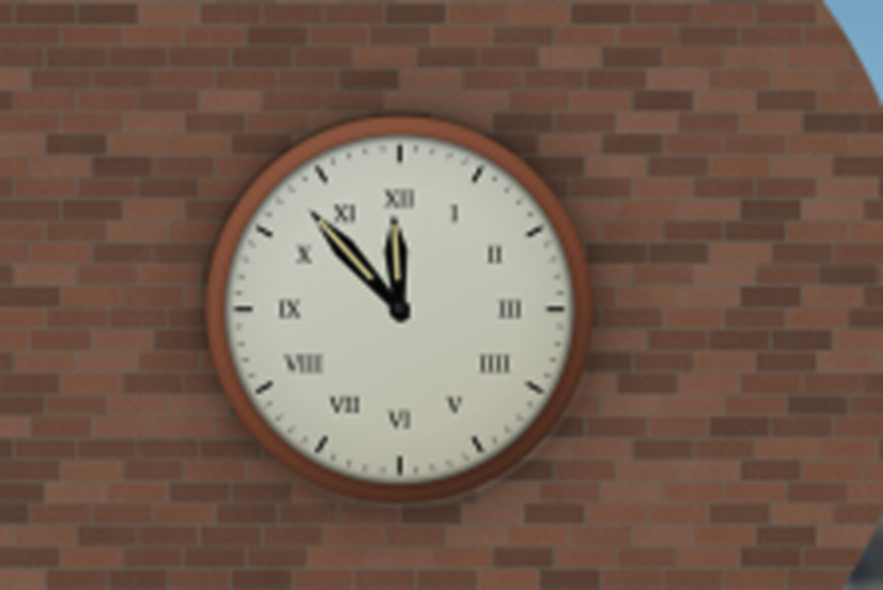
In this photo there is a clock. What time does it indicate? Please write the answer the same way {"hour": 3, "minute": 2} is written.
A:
{"hour": 11, "minute": 53}
